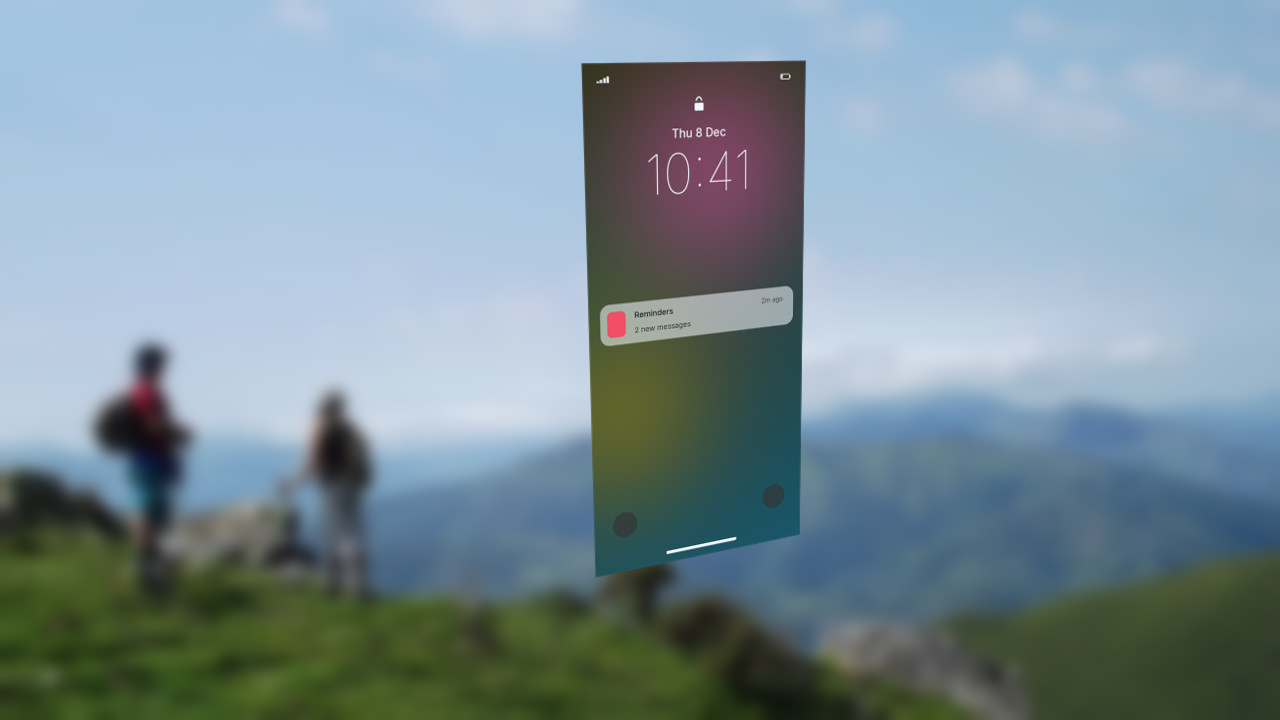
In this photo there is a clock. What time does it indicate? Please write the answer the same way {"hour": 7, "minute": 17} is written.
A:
{"hour": 10, "minute": 41}
